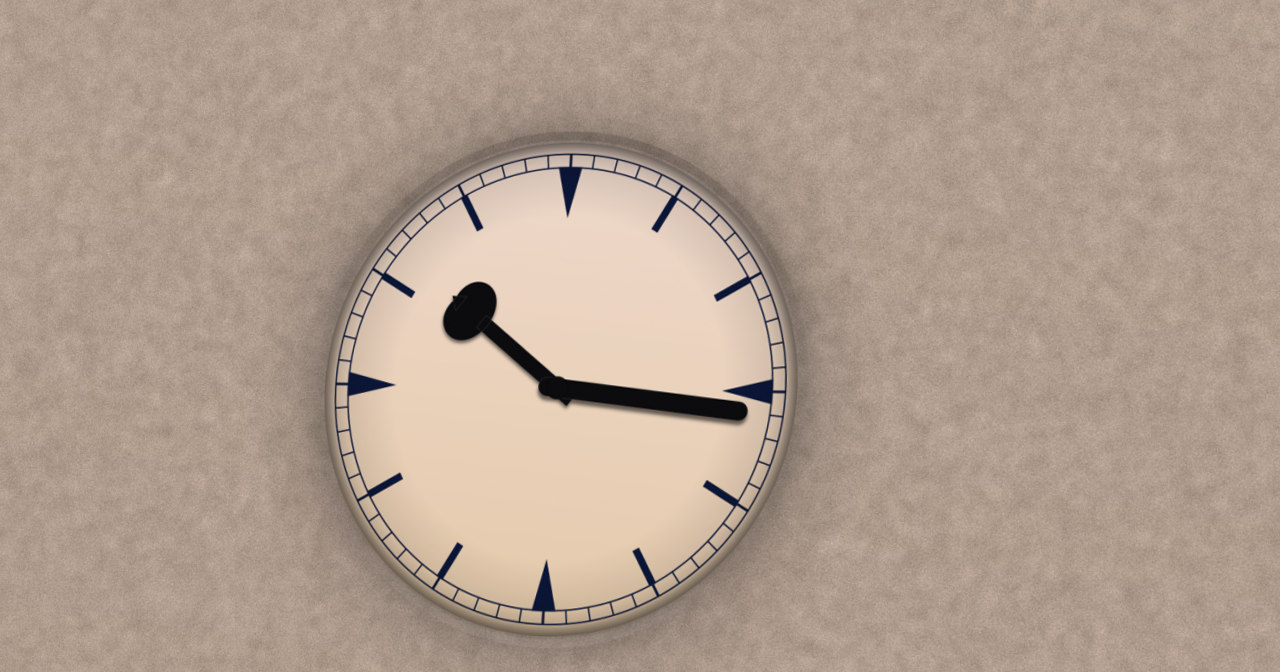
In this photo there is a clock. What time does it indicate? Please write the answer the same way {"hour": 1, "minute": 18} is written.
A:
{"hour": 10, "minute": 16}
